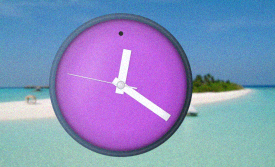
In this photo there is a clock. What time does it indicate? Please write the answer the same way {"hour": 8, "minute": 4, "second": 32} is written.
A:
{"hour": 12, "minute": 20, "second": 47}
